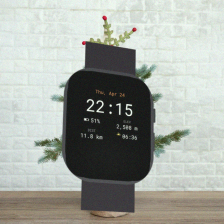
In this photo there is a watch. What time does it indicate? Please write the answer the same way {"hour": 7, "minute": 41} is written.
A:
{"hour": 22, "minute": 15}
